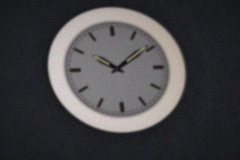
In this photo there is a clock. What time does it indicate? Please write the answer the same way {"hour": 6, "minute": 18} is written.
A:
{"hour": 10, "minute": 9}
